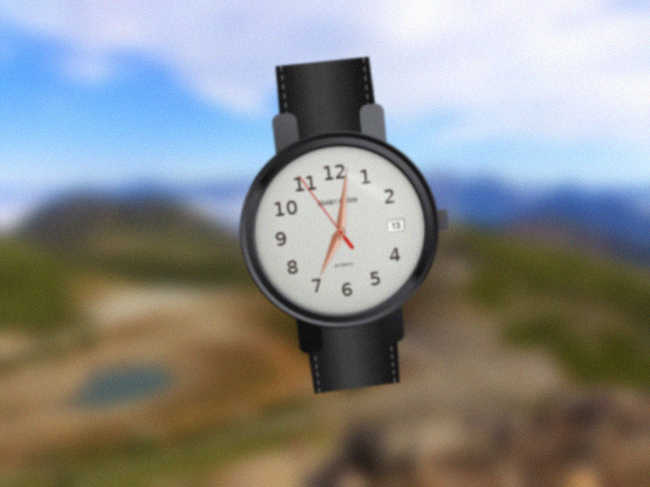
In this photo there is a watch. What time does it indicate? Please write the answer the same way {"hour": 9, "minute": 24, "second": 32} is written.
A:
{"hour": 7, "minute": 1, "second": 55}
